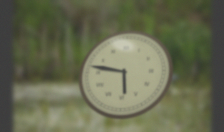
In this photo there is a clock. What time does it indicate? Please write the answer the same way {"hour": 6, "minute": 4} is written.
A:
{"hour": 5, "minute": 47}
